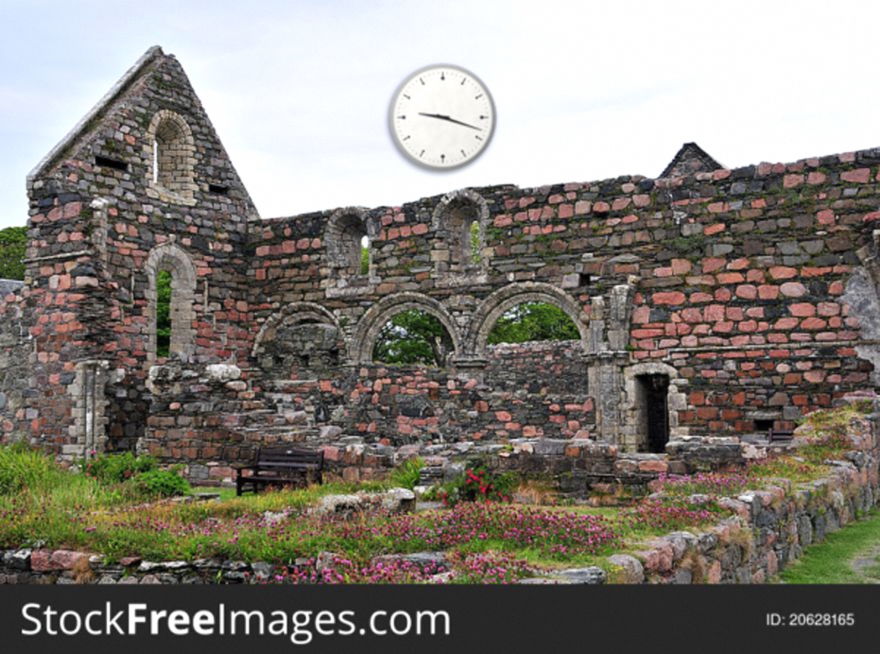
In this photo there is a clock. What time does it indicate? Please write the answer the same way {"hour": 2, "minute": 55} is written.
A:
{"hour": 9, "minute": 18}
